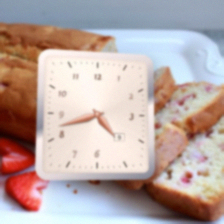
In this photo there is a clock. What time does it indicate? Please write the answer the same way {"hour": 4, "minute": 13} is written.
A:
{"hour": 4, "minute": 42}
